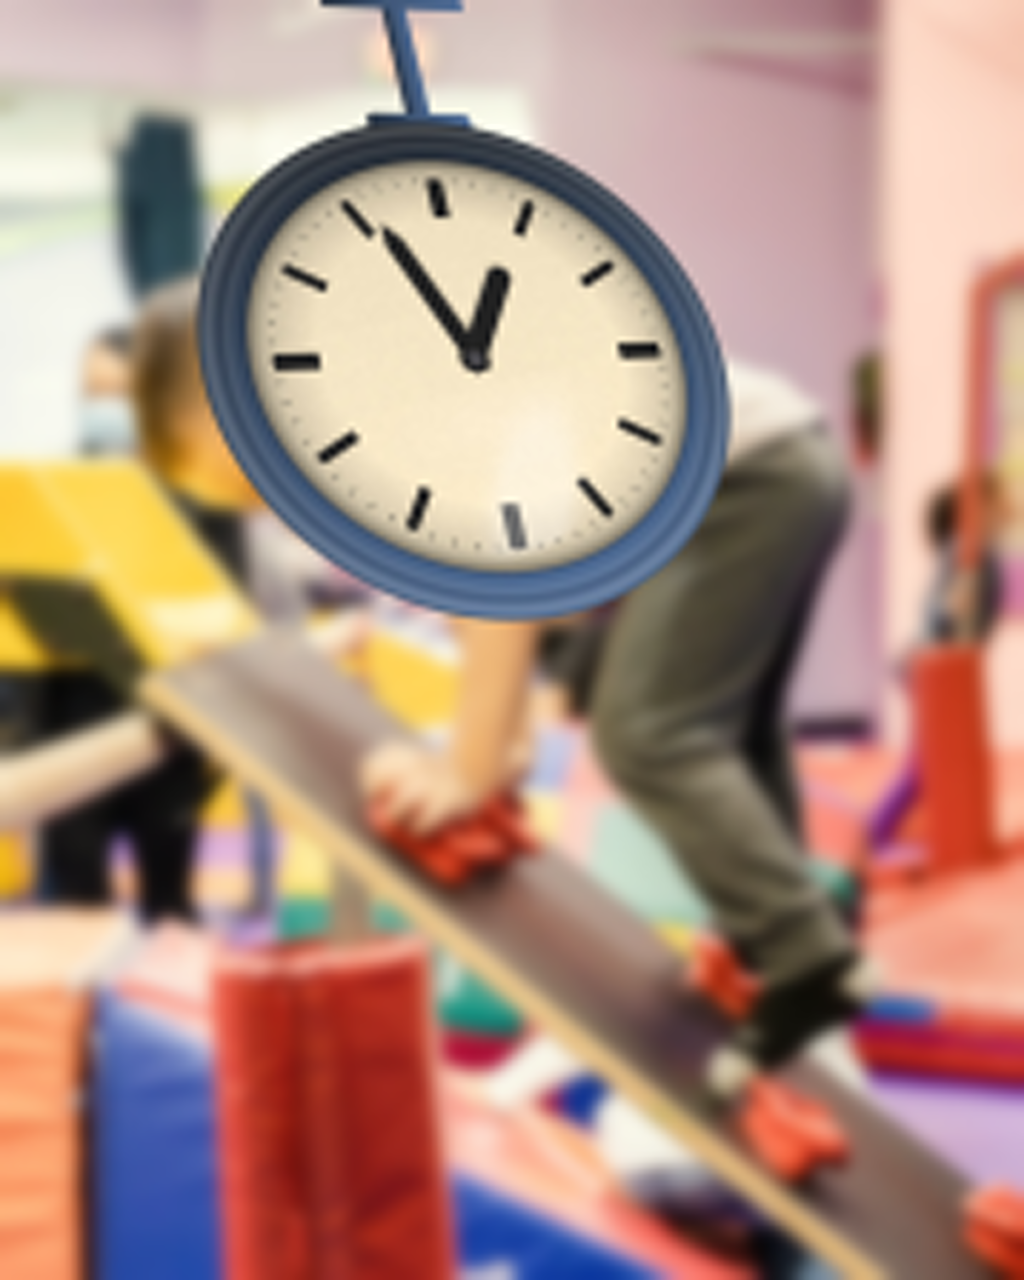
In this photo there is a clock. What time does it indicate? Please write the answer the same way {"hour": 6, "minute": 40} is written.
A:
{"hour": 12, "minute": 56}
